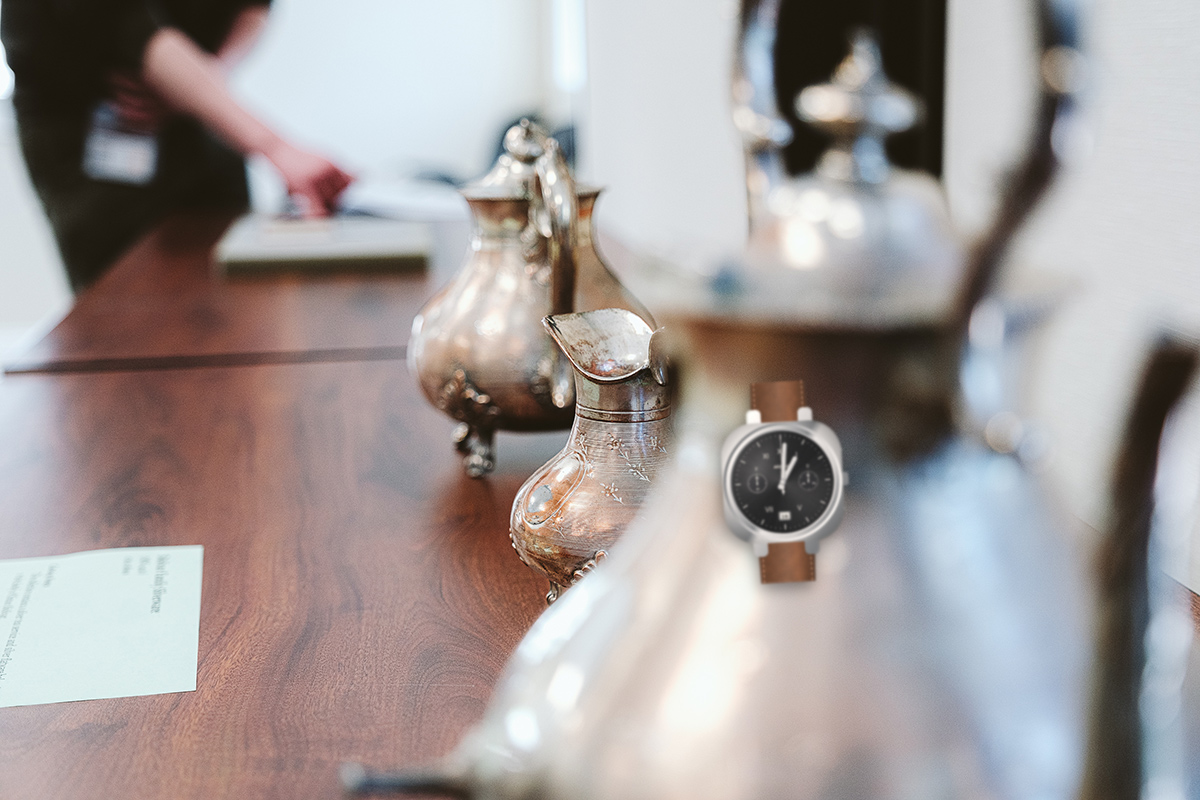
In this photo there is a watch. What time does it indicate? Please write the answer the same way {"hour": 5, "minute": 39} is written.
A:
{"hour": 1, "minute": 1}
